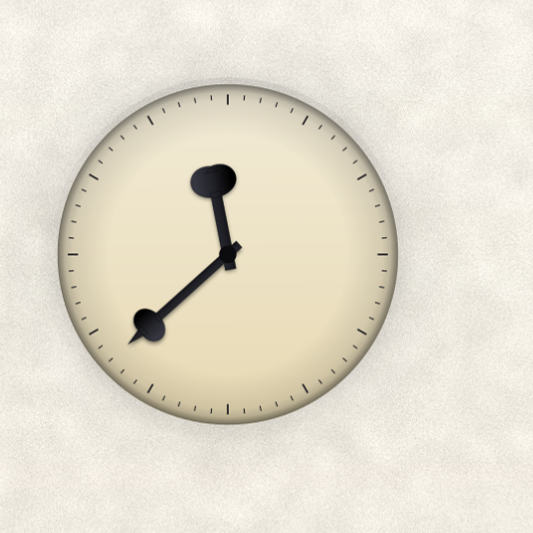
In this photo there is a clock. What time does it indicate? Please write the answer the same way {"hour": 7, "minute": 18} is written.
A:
{"hour": 11, "minute": 38}
